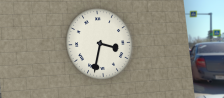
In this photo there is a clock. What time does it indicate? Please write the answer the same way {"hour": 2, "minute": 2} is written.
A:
{"hour": 3, "minute": 33}
